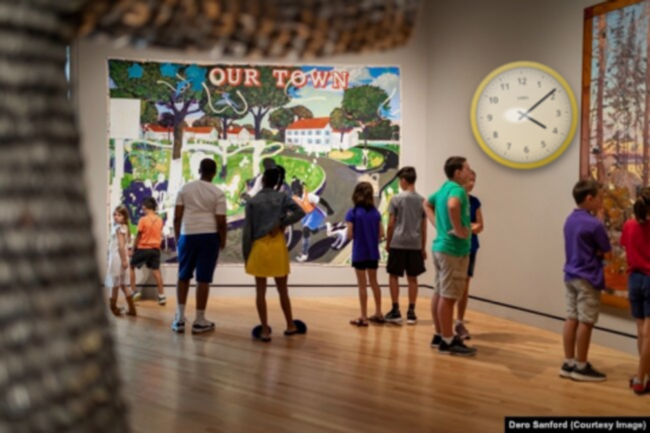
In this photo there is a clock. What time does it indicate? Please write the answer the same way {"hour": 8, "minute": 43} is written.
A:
{"hour": 4, "minute": 9}
